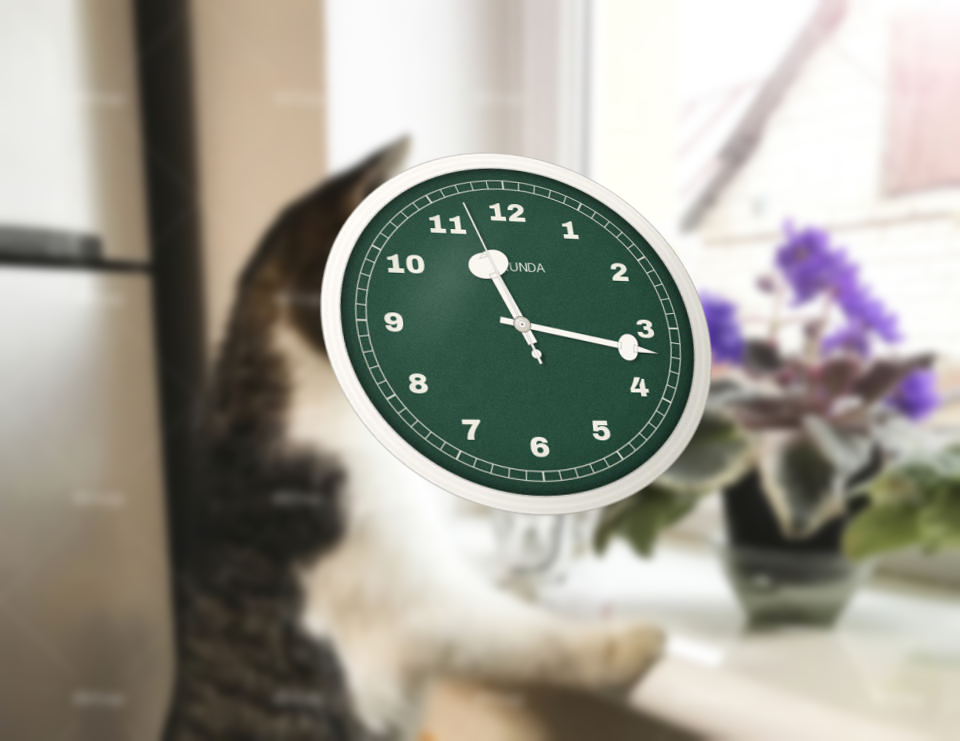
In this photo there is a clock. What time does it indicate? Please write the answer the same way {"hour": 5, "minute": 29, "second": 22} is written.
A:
{"hour": 11, "minute": 16, "second": 57}
